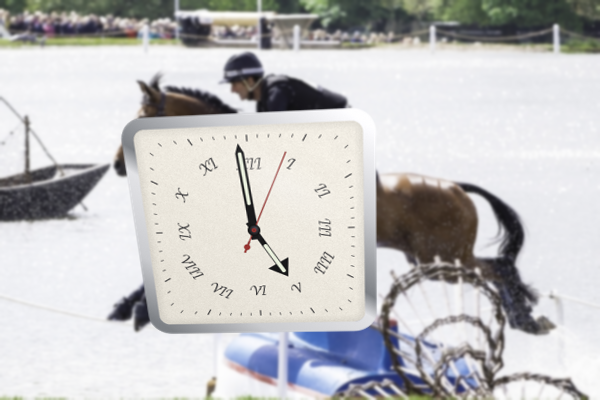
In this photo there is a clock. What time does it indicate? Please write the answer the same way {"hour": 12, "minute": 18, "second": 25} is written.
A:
{"hour": 4, "minute": 59, "second": 4}
